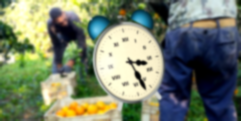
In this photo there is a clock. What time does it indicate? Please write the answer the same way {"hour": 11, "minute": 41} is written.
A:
{"hour": 3, "minute": 27}
